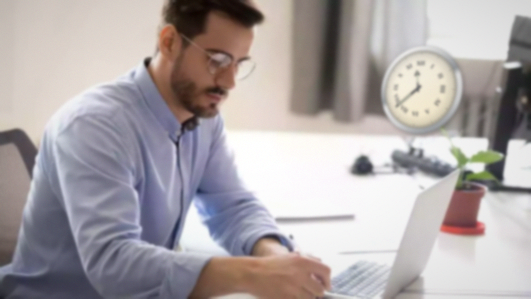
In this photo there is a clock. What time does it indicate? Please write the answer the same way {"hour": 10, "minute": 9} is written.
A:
{"hour": 11, "minute": 38}
